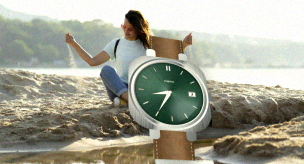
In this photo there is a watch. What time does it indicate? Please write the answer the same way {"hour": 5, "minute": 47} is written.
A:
{"hour": 8, "minute": 35}
